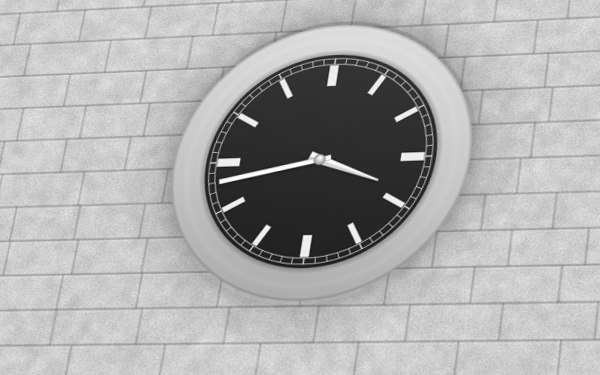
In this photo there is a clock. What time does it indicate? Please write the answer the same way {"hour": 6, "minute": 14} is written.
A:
{"hour": 3, "minute": 43}
